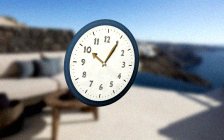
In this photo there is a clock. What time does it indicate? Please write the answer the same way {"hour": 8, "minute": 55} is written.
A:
{"hour": 10, "minute": 5}
